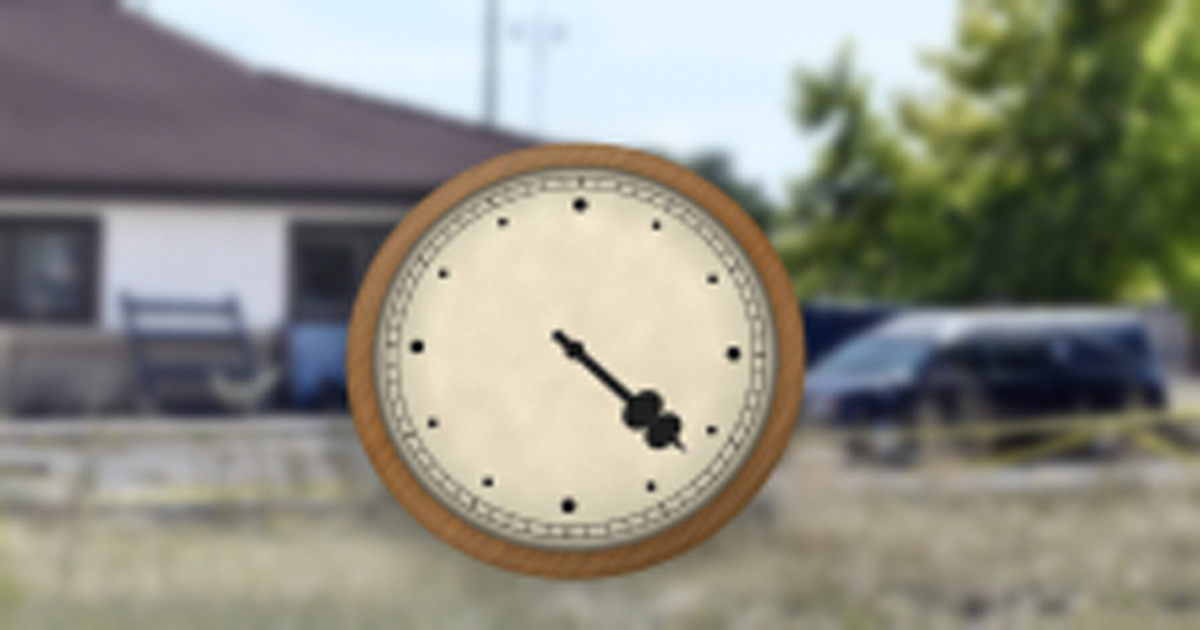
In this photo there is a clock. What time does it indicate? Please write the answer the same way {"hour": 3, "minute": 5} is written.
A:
{"hour": 4, "minute": 22}
